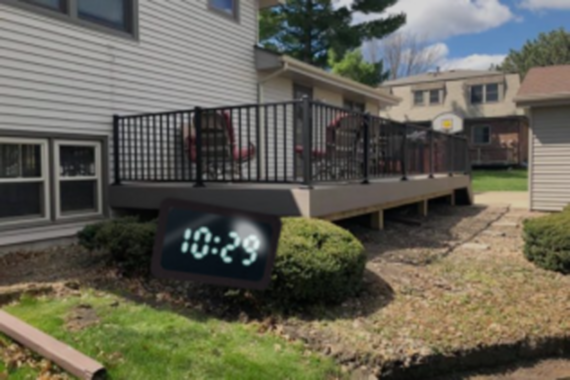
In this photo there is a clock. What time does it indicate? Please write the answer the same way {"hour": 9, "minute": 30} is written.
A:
{"hour": 10, "minute": 29}
